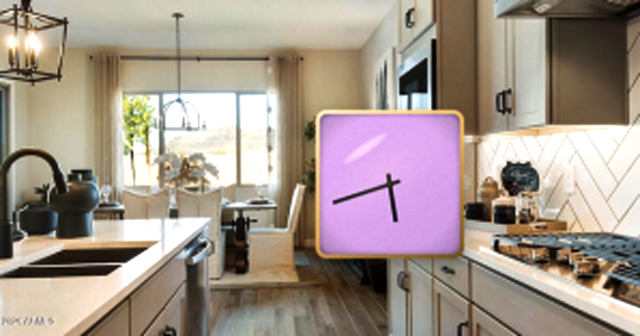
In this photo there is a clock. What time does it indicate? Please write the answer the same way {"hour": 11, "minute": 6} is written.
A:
{"hour": 5, "minute": 42}
